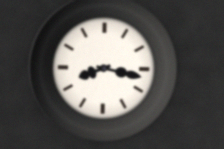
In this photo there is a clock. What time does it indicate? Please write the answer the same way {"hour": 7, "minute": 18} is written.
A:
{"hour": 8, "minute": 17}
